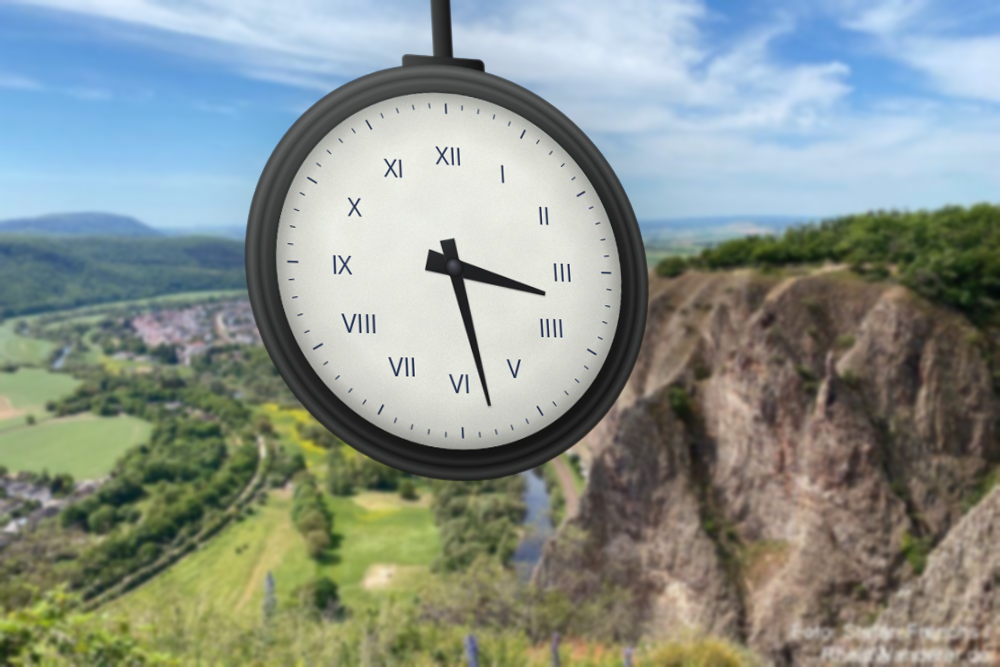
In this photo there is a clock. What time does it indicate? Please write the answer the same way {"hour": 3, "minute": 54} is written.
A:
{"hour": 3, "minute": 28}
